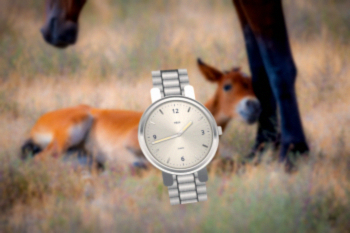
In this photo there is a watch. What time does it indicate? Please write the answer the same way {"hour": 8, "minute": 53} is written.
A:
{"hour": 1, "minute": 43}
